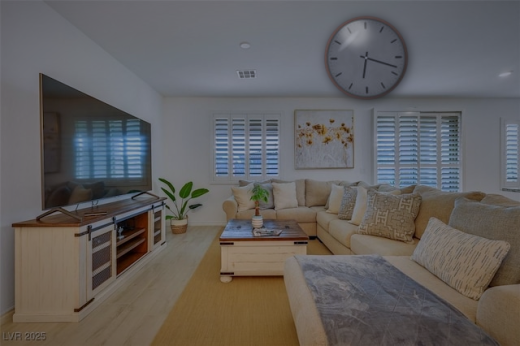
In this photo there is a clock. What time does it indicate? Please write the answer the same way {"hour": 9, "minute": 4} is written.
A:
{"hour": 6, "minute": 18}
